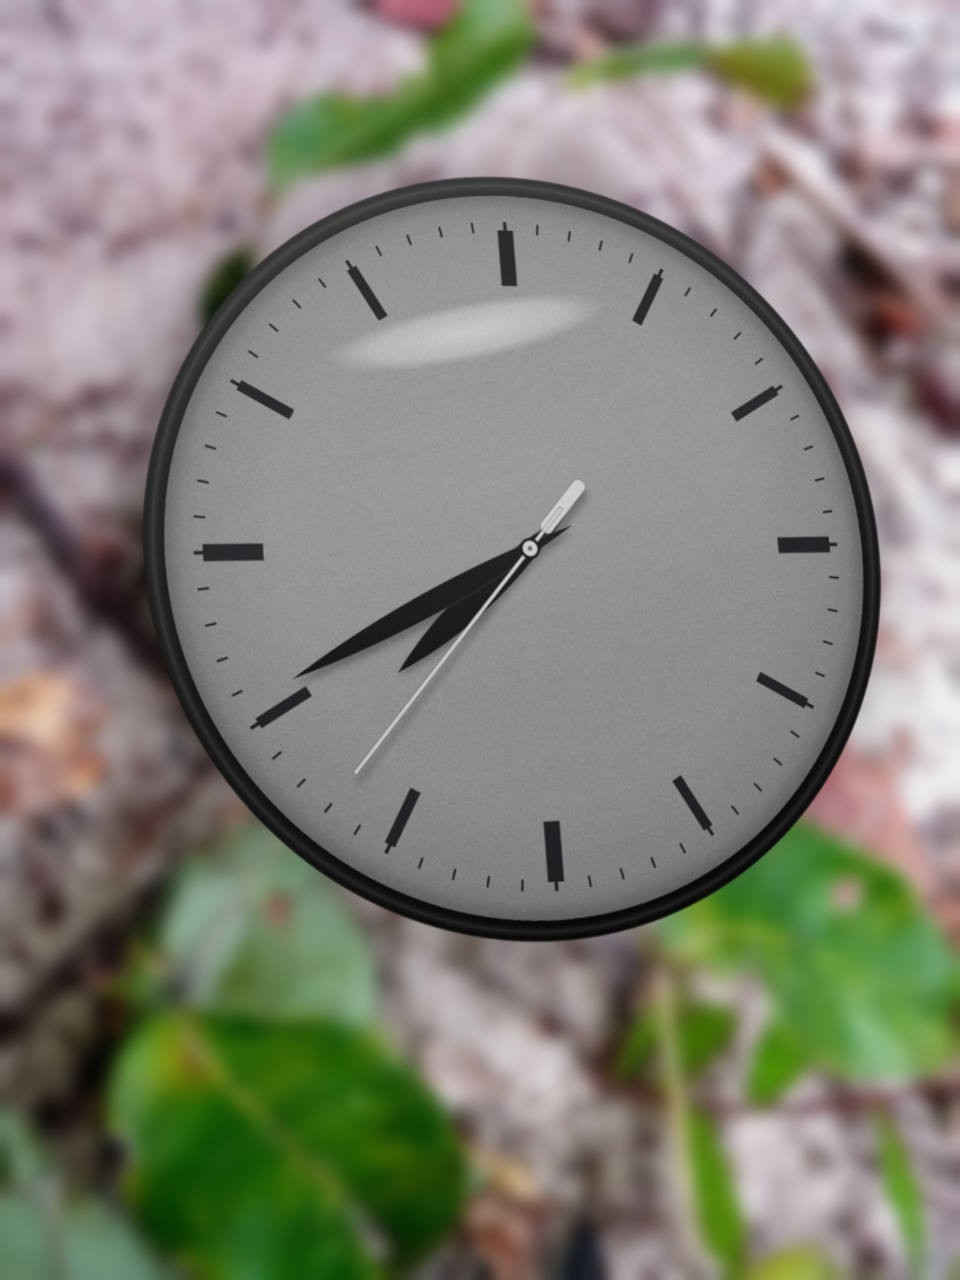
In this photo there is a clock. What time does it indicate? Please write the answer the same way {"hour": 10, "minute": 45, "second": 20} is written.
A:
{"hour": 7, "minute": 40, "second": 37}
